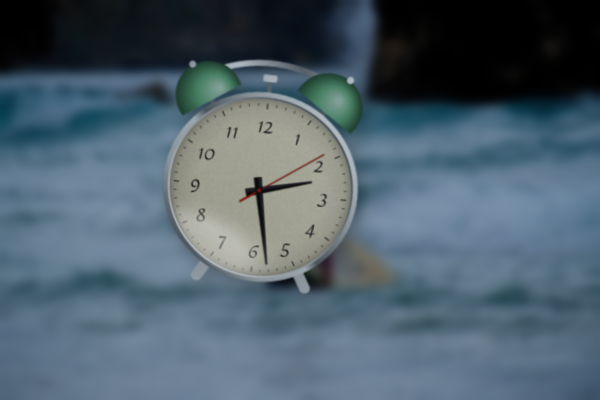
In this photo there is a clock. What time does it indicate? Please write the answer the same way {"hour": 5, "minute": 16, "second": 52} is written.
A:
{"hour": 2, "minute": 28, "second": 9}
